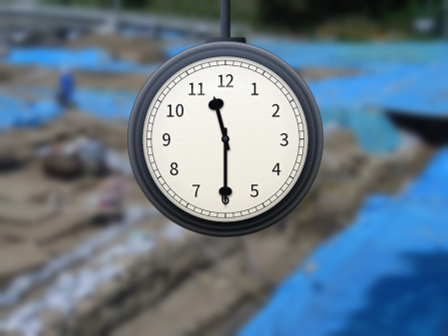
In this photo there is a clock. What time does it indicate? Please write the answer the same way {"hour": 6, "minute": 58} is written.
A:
{"hour": 11, "minute": 30}
